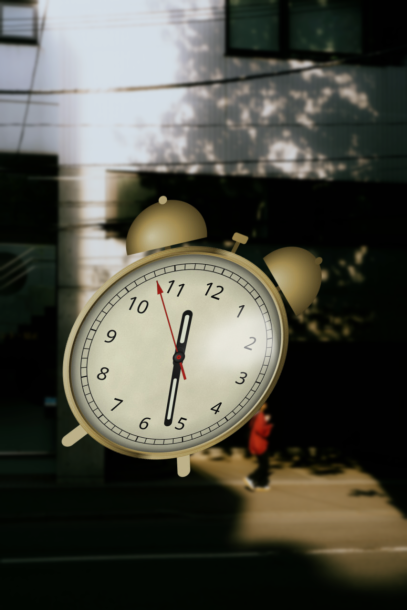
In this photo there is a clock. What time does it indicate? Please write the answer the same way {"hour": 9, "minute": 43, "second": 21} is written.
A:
{"hour": 11, "minute": 26, "second": 53}
